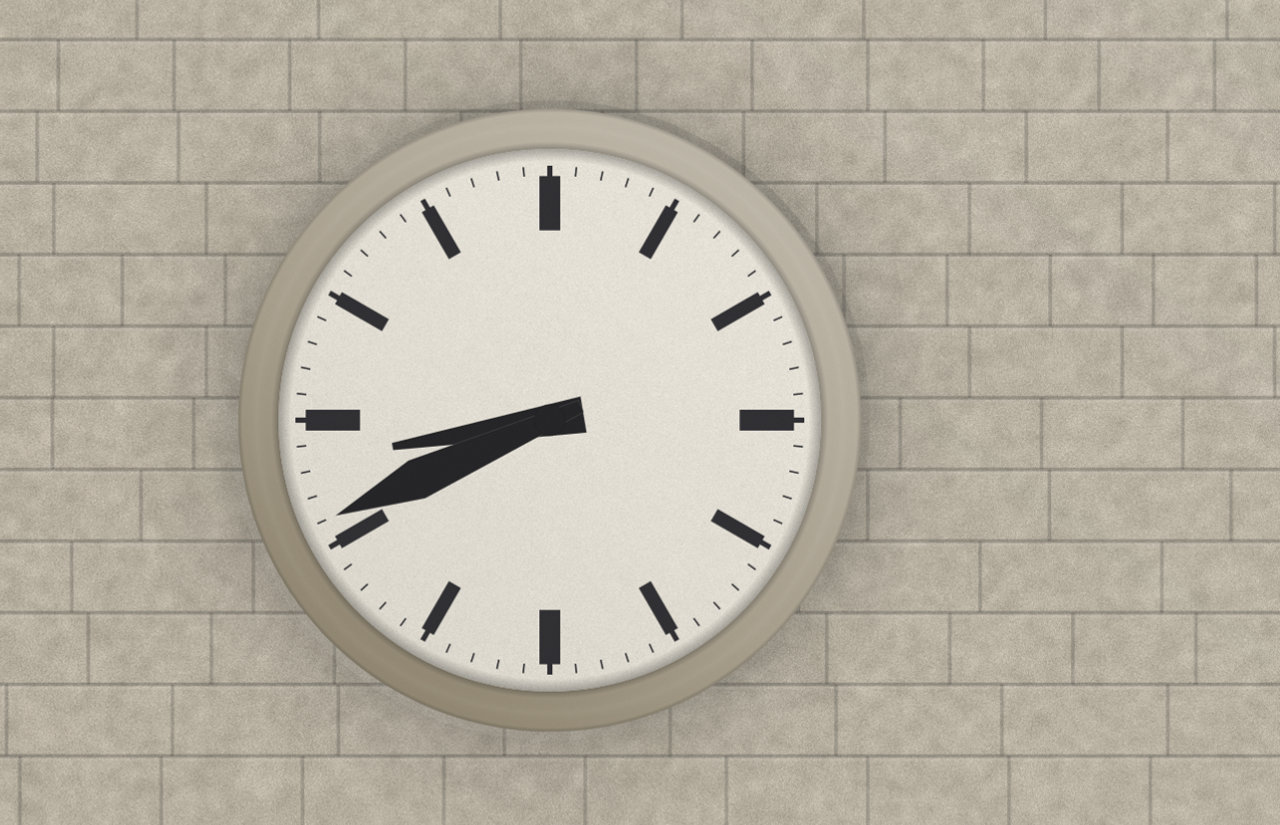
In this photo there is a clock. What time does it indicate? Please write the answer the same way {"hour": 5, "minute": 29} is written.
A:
{"hour": 8, "minute": 41}
